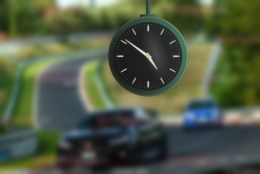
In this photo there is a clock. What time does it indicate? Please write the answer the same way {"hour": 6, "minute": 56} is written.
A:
{"hour": 4, "minute": 51}
